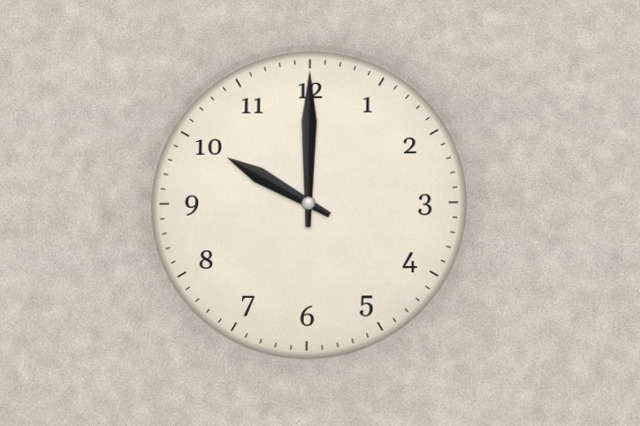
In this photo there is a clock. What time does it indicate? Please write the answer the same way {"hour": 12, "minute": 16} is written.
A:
{"hour": 10, "minute": 0}
